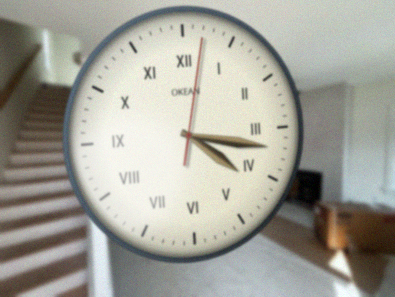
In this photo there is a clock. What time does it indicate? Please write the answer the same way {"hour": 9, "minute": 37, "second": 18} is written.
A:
{"hour": 4, "minute": 17, "second": 2}
